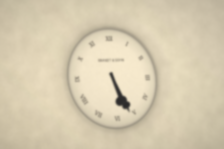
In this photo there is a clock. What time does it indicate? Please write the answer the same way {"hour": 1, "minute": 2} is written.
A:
{"hour": 5, "minute": 26}
